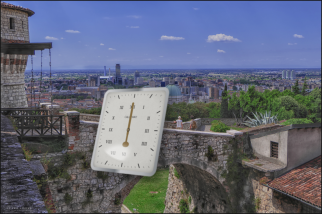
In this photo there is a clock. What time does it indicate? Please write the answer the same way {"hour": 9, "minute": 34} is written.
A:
{"hour": 6, "minute": 0}
